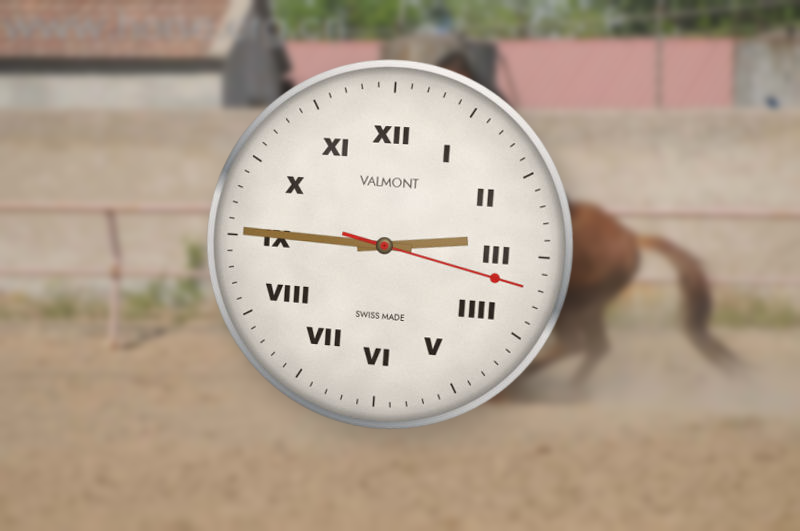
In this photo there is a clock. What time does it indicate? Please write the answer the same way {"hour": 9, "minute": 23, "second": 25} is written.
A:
{"hour": 2, "minute": 45, "second": 17}
